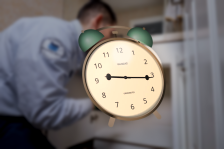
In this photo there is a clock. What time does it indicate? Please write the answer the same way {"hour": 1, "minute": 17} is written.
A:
{"hour": 9, "minute": 16}
